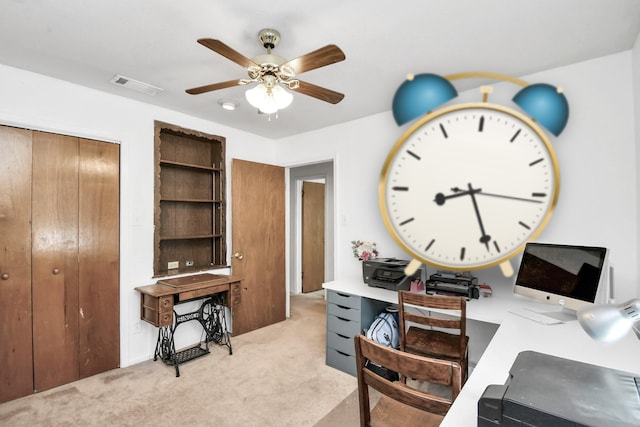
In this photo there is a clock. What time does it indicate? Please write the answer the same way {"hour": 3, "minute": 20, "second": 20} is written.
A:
{"hour": 8, "minute": 26, "second": 16}
